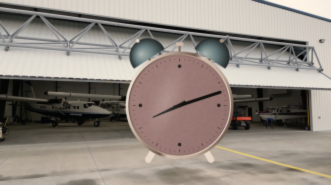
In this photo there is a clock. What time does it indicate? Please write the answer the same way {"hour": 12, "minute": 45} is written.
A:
{"hour": 8, "minute": 12}
